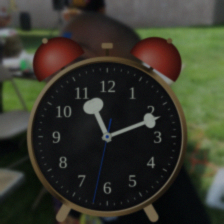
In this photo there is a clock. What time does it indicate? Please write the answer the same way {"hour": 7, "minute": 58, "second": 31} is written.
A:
{"hour": 11, "minute": 11, "second": 32}
